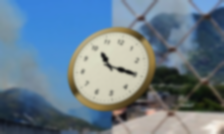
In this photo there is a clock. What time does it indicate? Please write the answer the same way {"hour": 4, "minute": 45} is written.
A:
{"hour": 10, "minute": 15}
